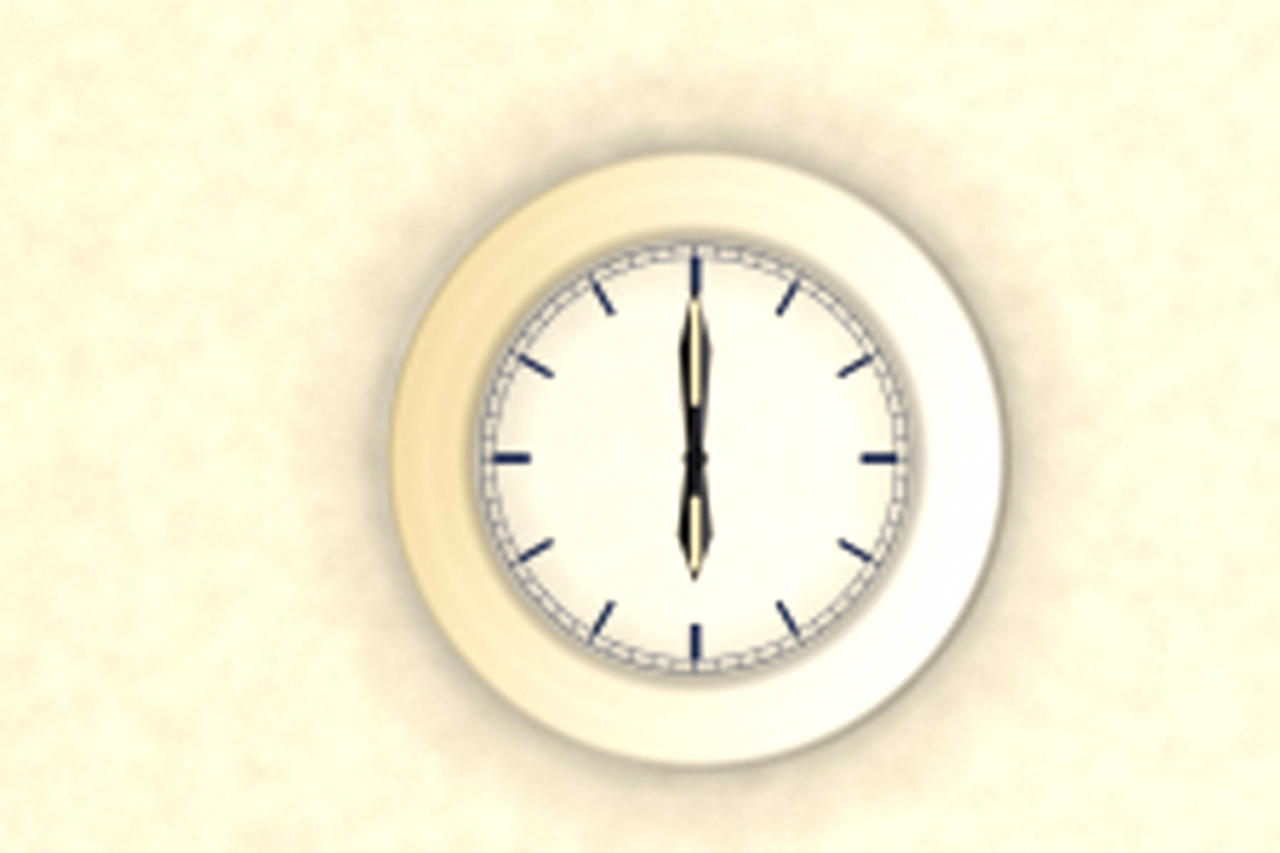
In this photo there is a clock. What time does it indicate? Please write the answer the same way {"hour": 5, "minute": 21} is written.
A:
{"hour": 6, "minute": 0}
